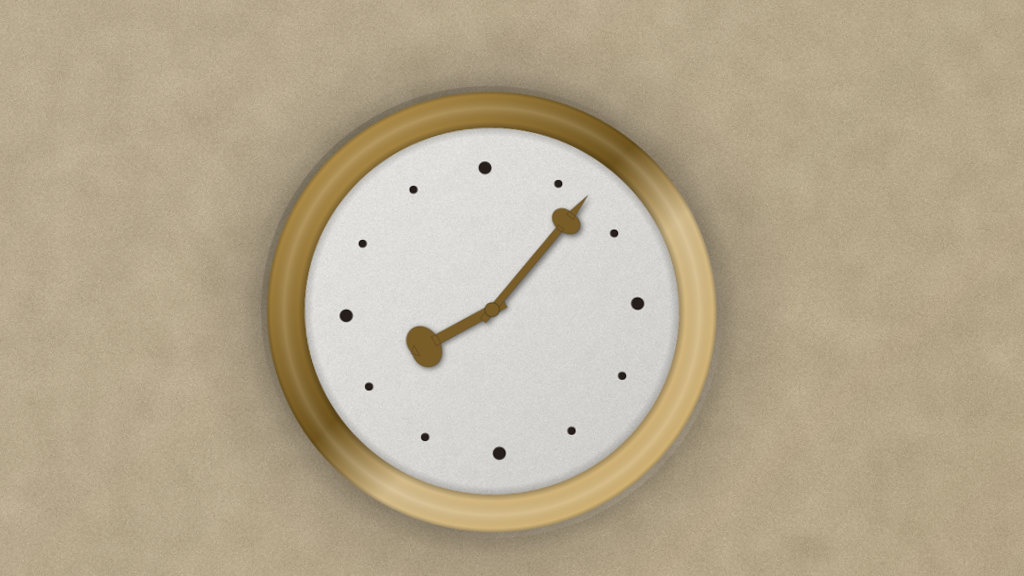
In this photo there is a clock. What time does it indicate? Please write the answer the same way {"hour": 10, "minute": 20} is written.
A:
{"hour": 8, "minute": 7}
